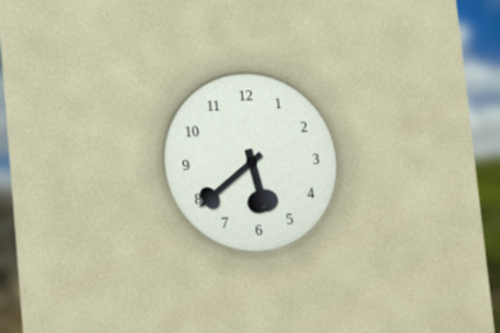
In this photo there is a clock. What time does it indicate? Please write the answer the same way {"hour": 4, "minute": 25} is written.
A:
{"hour": 5, "minute": 39}
